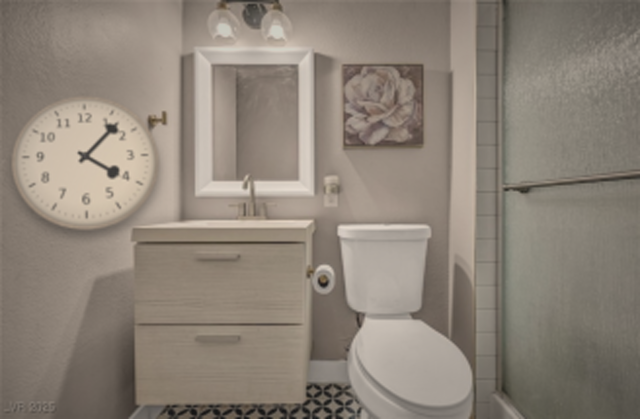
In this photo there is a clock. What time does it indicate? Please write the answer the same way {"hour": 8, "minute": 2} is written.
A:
{"hour": 4, "minute": 7}
